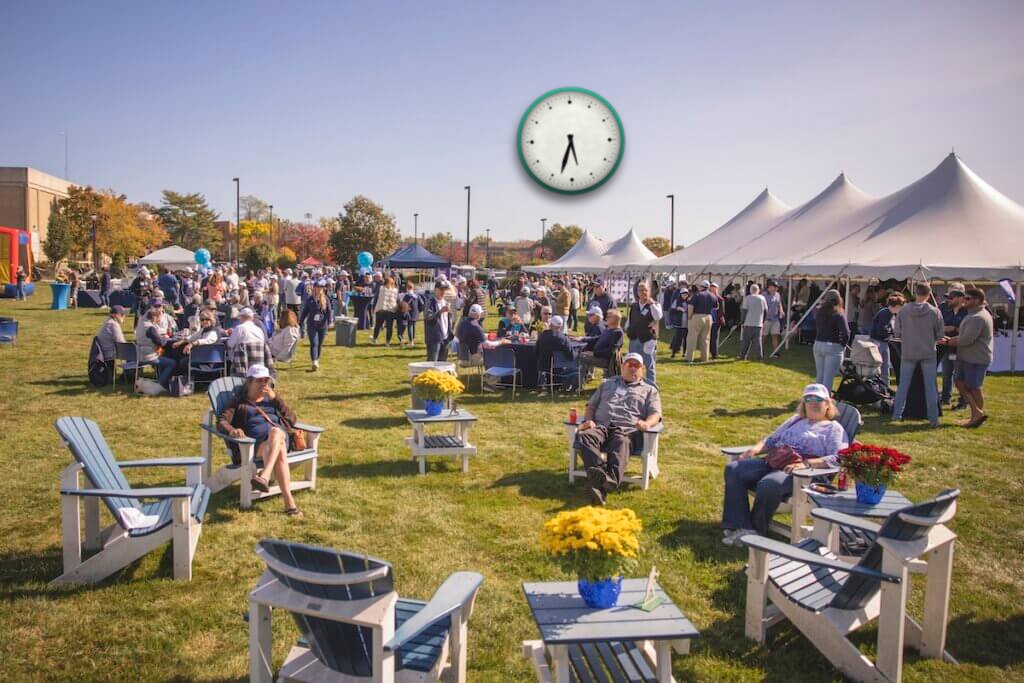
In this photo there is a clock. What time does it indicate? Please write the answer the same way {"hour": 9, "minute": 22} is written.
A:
{"hour": 5, "minute": 33}
